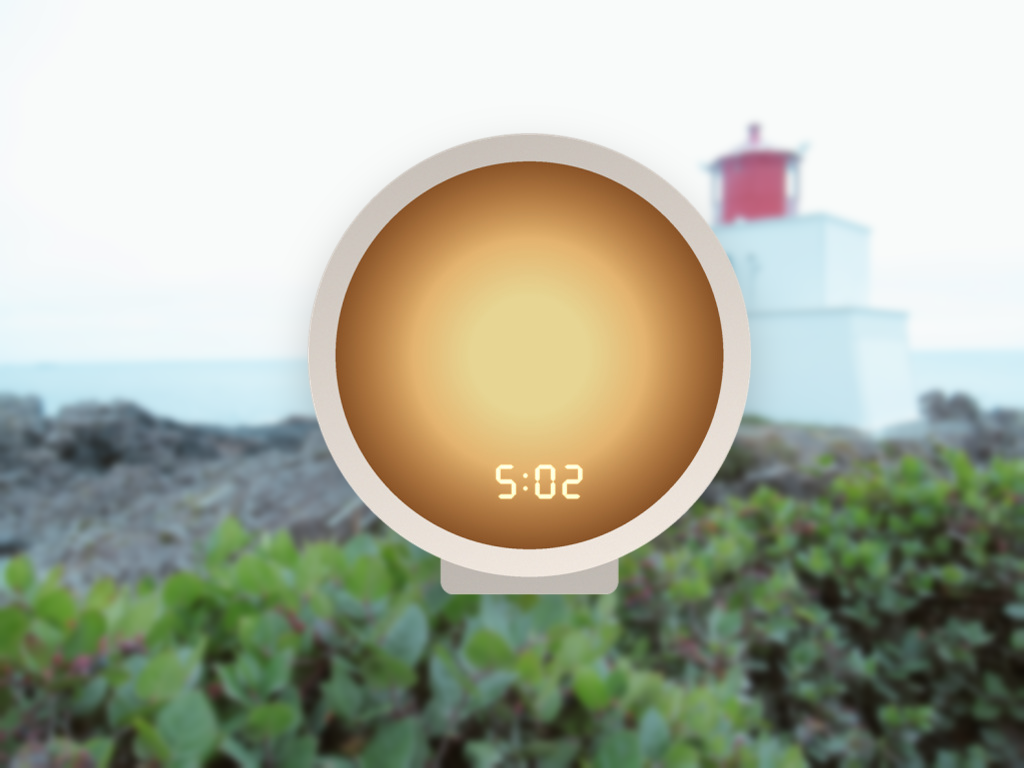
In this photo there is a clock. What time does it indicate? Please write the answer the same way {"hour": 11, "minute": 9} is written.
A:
{"hour": 5, "minute": 2}
